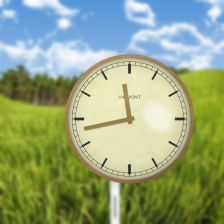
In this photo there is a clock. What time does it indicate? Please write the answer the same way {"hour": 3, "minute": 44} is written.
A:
{"hour": 11, "minute": 43}
